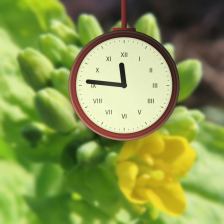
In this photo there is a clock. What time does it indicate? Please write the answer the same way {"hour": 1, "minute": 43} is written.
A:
{"hour": 11, "minute": 46}
